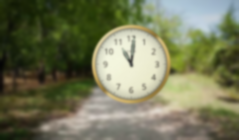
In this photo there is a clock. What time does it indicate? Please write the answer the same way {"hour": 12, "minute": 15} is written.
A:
{"hour": 11, "minute": 1}
